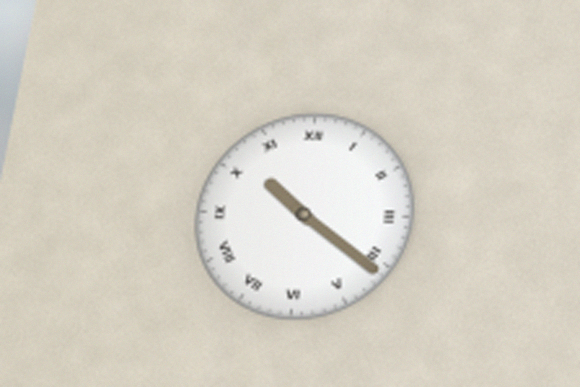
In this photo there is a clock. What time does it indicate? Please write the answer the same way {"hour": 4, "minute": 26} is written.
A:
{"hour": 10, "minute": 21}
